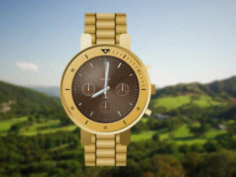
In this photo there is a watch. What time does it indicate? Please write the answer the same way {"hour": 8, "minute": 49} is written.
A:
{"hour": 8, "minute": 1}
